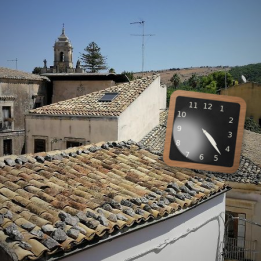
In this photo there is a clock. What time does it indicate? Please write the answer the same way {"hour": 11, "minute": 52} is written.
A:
{"hour": 4, "minute": 23}
